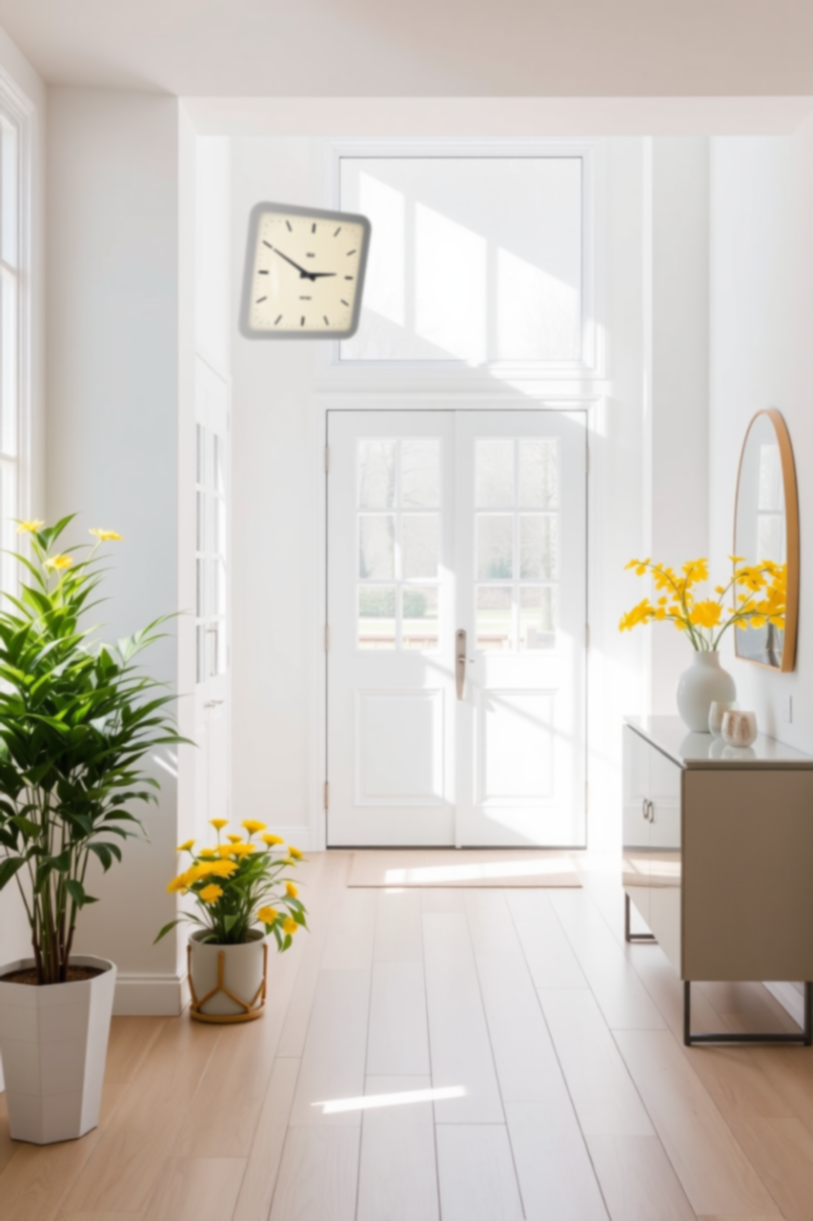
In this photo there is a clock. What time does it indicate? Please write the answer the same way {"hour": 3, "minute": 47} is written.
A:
{"hour": 2, "minute": 50}
